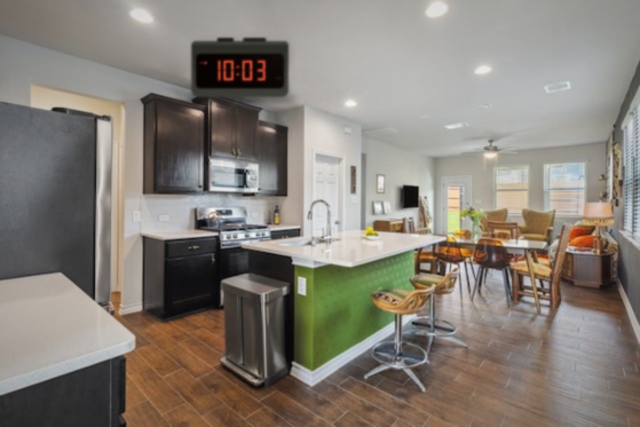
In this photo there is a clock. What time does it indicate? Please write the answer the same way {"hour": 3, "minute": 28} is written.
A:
{"hour": 10, "minute": 3}
